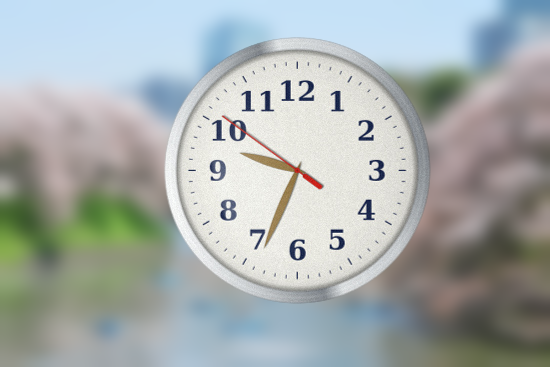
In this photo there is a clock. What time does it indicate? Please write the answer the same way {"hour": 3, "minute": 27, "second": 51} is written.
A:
{"hour": 9, "minute": 33, "second": 51}
